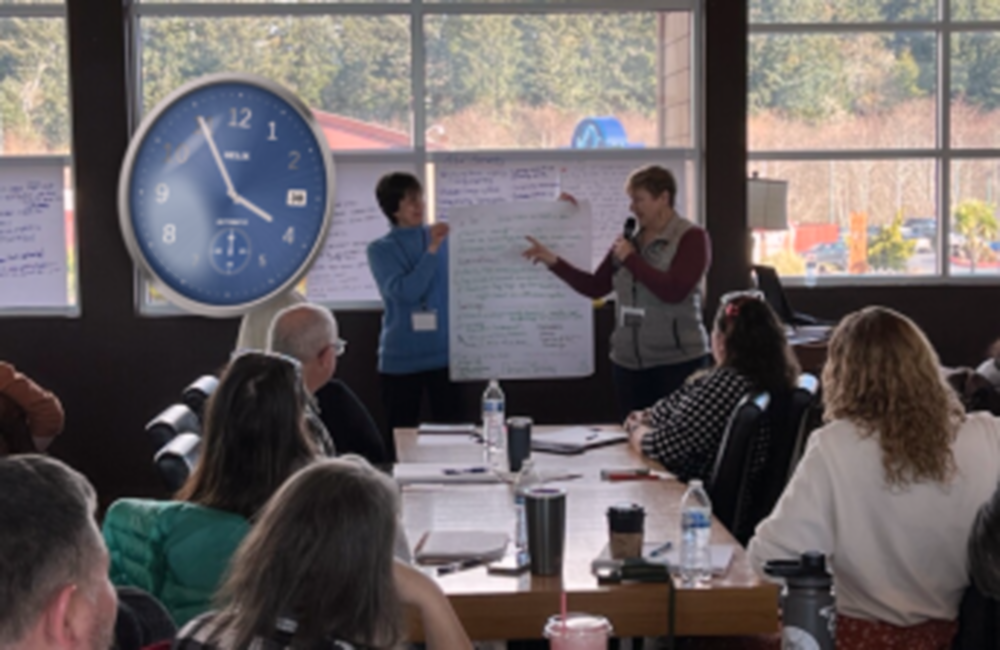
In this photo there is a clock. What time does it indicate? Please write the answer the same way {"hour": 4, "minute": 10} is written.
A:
{"hour": 3, "minute": 55}
